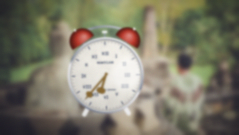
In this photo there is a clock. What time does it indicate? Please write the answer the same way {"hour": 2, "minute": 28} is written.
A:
{"hour": 6, "minute": 37}
